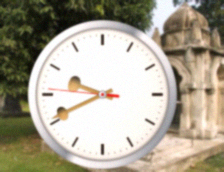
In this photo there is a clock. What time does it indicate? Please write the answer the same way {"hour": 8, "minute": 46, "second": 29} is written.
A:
{"hour": 9, "minute": 40, "second": 46}
